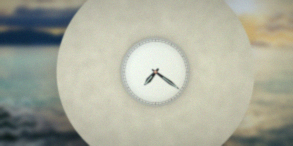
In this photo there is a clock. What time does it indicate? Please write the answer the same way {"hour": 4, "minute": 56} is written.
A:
{"hour": 7, "minute": 21}
